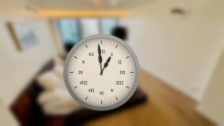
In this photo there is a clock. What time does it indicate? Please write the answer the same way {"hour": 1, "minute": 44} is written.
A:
{"hour": 12, "minute": 59}
